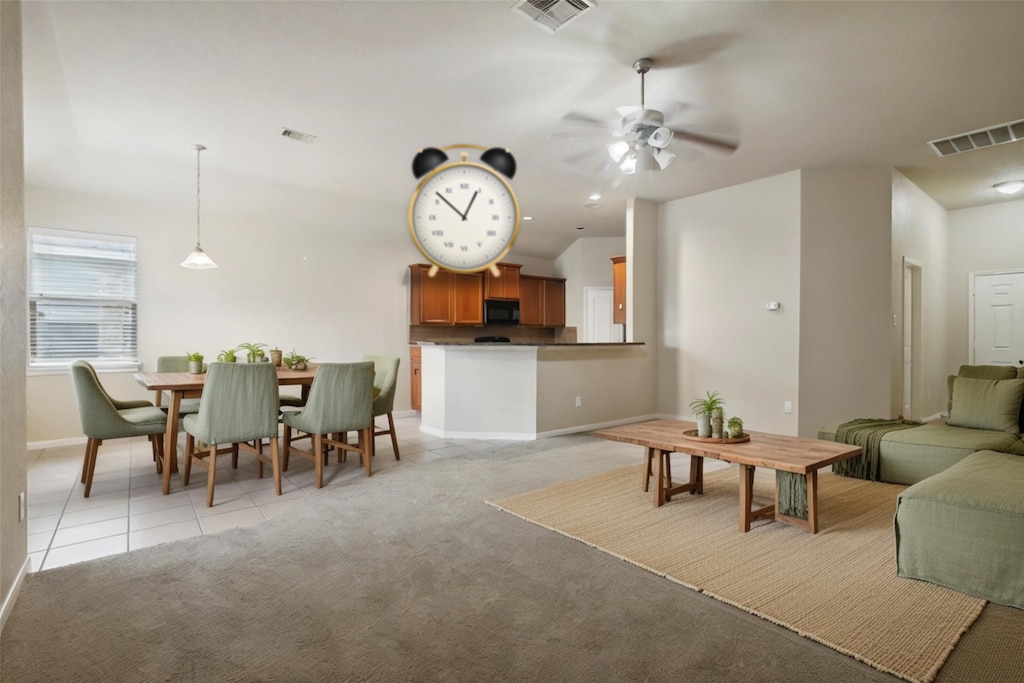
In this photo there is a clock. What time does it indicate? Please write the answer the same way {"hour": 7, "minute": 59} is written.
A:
{"hour": 12, "minute": 52}
